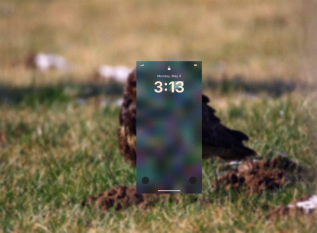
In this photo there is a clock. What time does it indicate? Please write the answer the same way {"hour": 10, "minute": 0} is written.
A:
{"hour": 3, "minute": 13}
